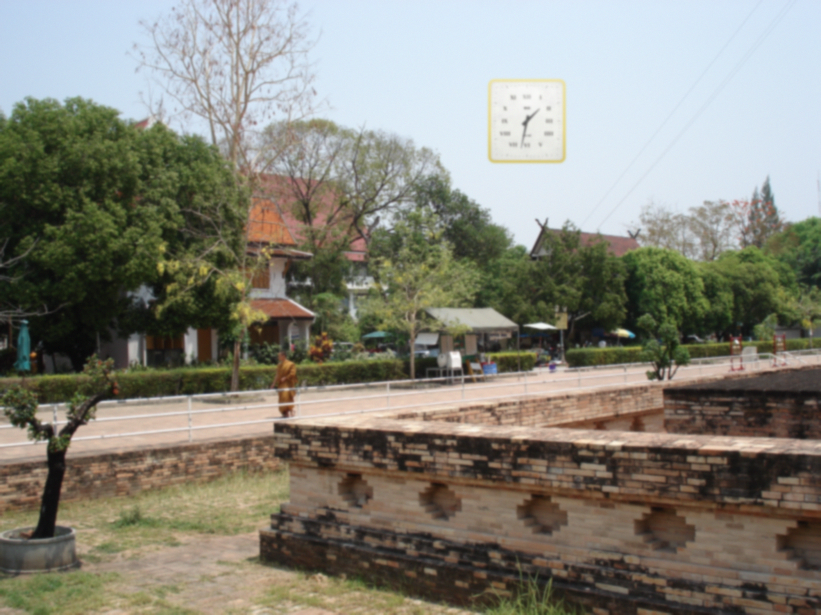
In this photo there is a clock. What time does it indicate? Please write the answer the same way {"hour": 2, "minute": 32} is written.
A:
{"hour": 1, "minute": 32}
